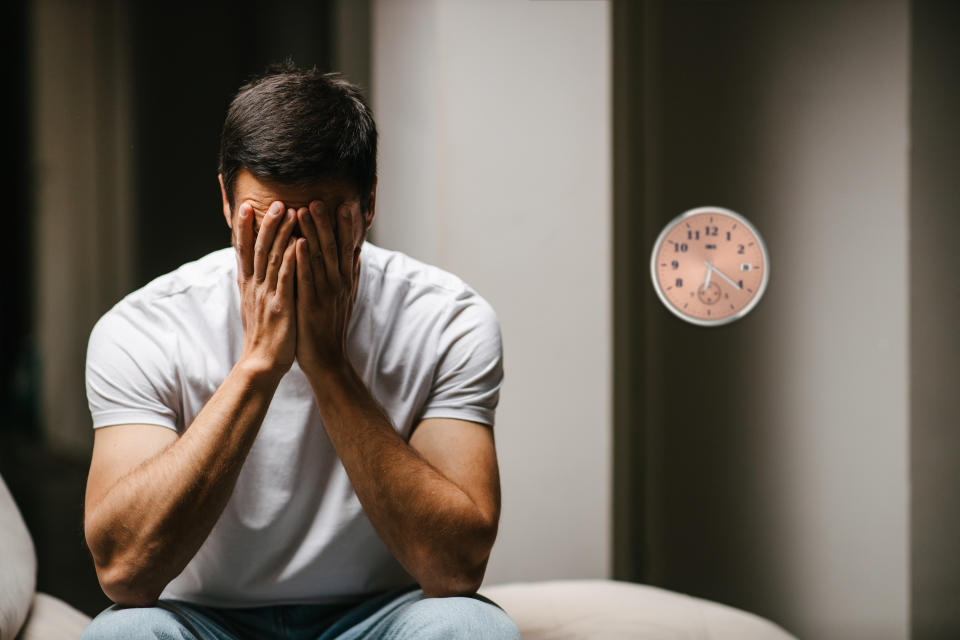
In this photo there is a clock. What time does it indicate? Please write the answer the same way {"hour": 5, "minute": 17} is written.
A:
{"hour": 6, "minute": 21}
